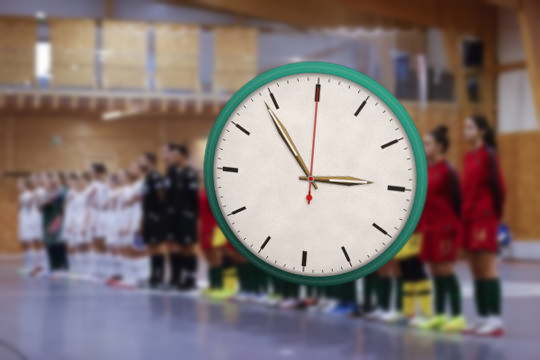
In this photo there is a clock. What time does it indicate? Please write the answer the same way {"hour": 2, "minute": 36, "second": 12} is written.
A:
{"hour": 2, "minute": 54, "second": 0}
